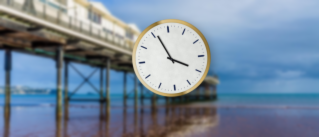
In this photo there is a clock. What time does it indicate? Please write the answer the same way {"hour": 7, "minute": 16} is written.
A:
{"hour": 3, "minute": 56}
